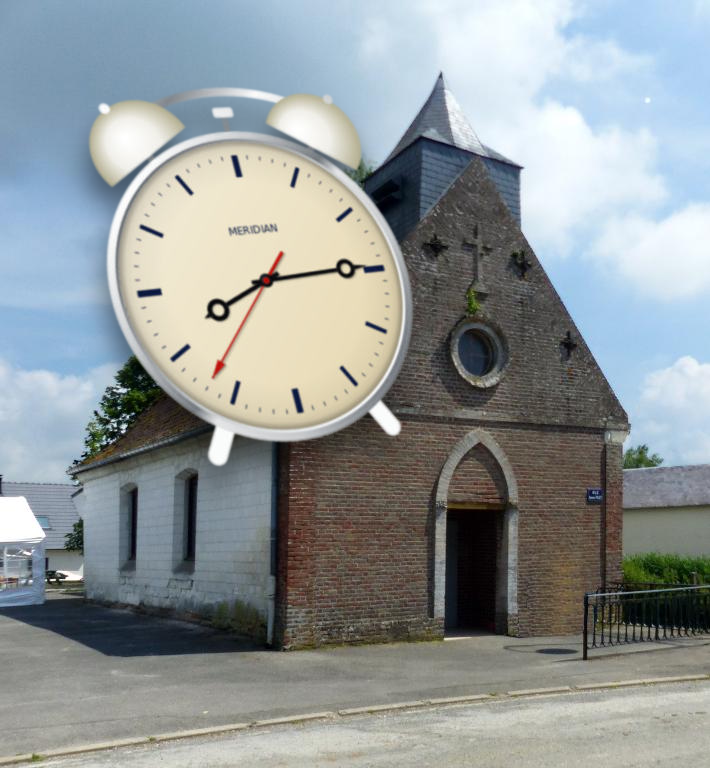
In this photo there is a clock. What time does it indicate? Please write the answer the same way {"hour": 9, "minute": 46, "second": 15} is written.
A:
{"hour": 8, "minute": 14, "second": 37}
